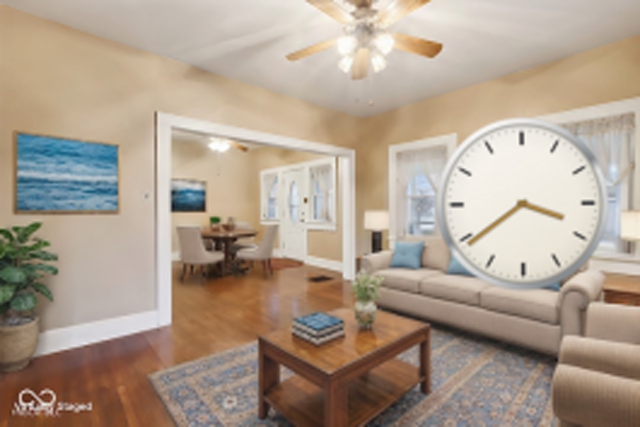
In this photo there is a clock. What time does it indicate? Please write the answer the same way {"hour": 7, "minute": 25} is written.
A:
{"hour": 3, "minute": 39}
